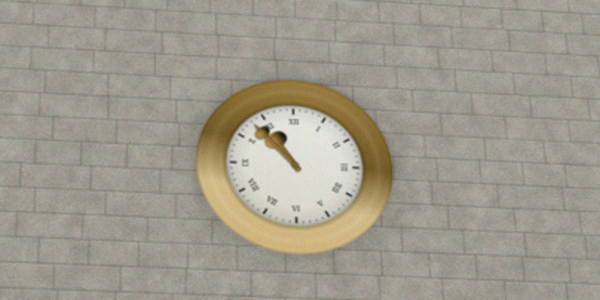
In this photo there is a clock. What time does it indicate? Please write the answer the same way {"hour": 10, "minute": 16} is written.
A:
{"hour": 10, "minute": 53}
